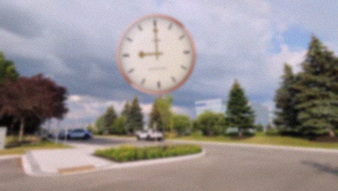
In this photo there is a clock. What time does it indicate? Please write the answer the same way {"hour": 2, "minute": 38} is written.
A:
{"hour": 9, "minute": 0}
